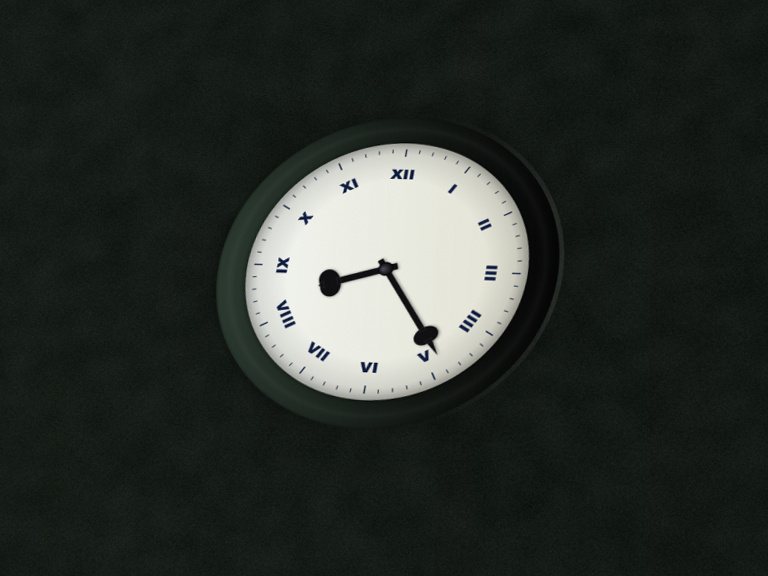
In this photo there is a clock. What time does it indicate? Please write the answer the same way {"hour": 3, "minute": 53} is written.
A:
{"hour": 8, "minute": 24}
